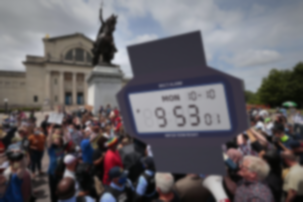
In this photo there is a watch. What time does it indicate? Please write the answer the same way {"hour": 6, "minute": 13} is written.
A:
{"hour": 9, "minute": 53}
